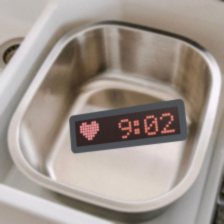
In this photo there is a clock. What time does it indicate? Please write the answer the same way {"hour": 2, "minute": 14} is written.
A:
{"hour": 9, "minute": 2}
